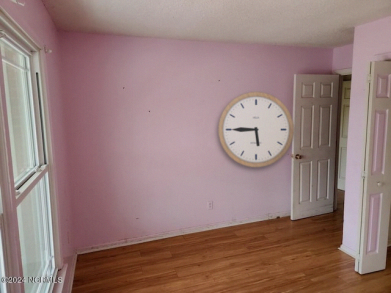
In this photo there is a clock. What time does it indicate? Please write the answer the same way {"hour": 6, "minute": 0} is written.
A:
{"hour": 5, "minute": 45}
